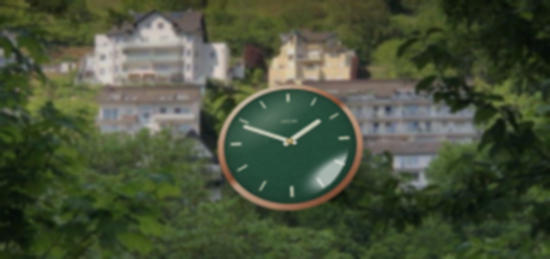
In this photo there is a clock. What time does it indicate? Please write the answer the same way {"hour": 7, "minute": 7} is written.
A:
{"hour": 1, "minute": 49}
